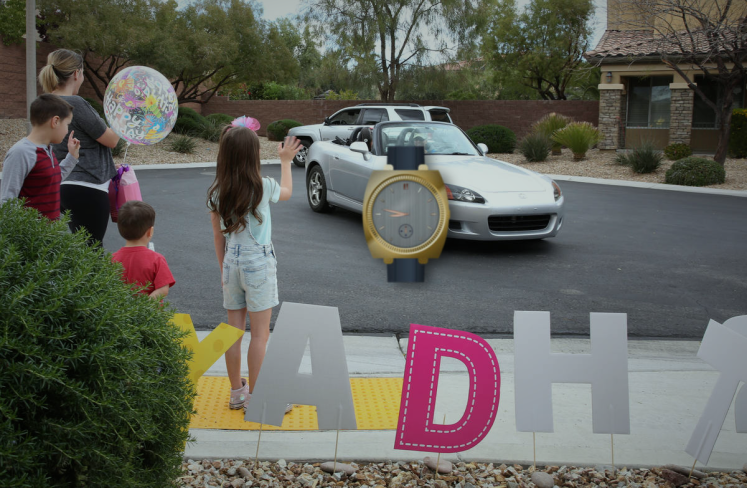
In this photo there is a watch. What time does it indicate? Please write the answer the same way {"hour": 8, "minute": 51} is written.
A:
{"hour": 8, "minute": 47}
